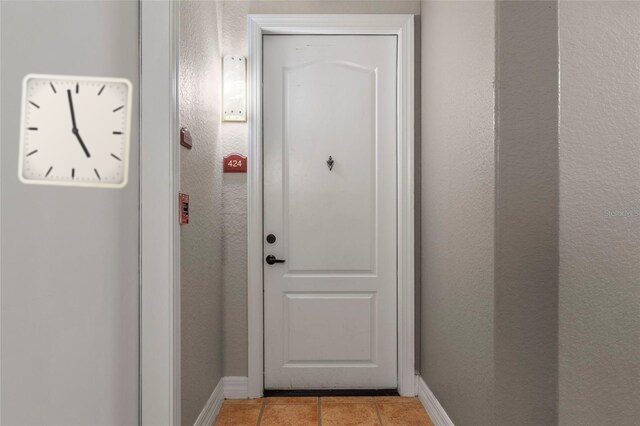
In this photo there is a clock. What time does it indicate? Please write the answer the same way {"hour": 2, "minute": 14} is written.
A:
{"hour": 4, "minute": 58}
